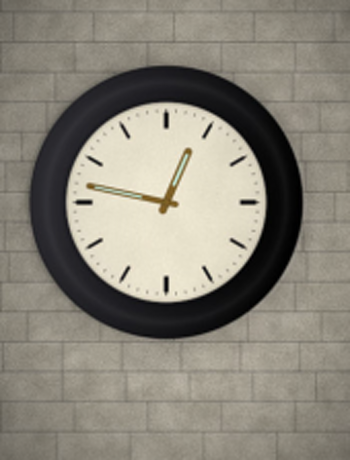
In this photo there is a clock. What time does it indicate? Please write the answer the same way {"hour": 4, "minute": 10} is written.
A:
{"hour": 12, "minute": 47}
